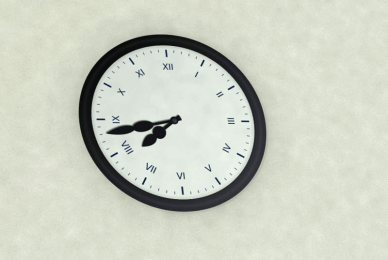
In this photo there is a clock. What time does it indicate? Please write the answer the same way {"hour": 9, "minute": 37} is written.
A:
{"hour": 7, "minute": 43}
